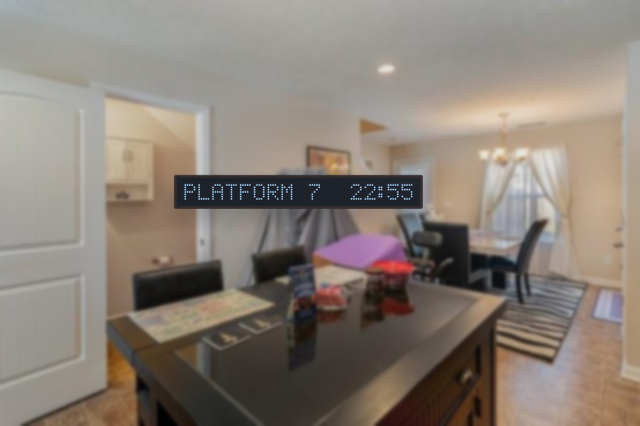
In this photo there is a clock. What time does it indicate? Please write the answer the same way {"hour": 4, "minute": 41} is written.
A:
{"hour": 22, "minute": 55}
